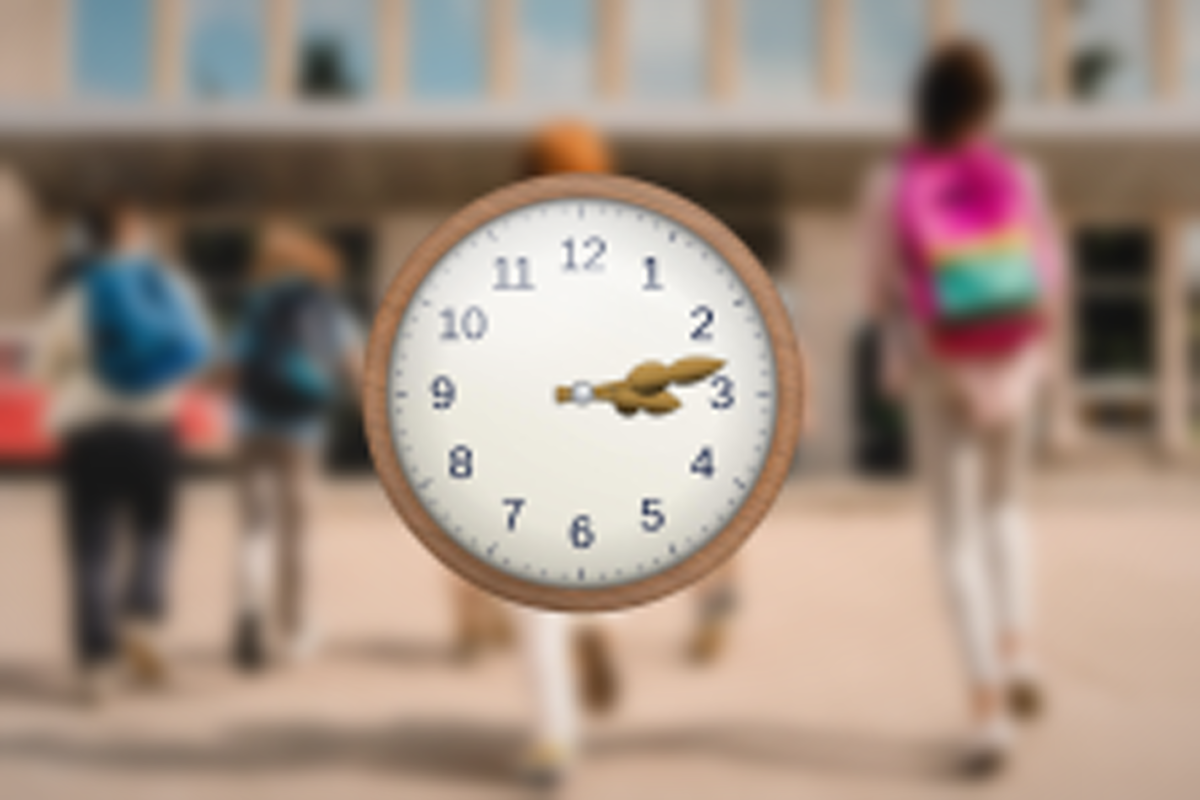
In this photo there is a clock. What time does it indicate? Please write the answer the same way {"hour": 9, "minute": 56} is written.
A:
{"hour": 3, "minute": 13}
